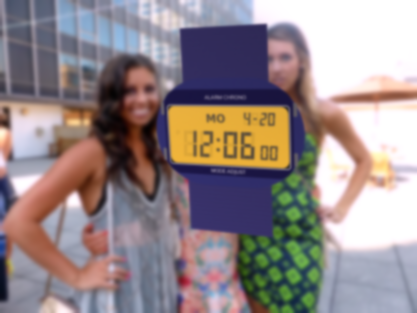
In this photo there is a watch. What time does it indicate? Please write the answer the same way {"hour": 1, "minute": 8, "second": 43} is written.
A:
{"hour": 12, "minute": 6, "second": 0}
